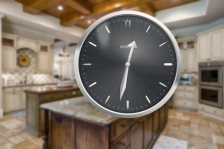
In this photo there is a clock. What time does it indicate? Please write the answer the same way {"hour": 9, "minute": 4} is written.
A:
{"hour": 12, "minute": 32}
